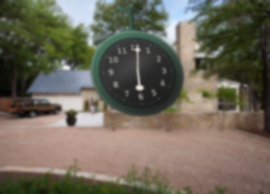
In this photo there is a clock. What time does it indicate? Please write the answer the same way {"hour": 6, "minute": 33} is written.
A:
{"hour": 6, "minute": 1}
